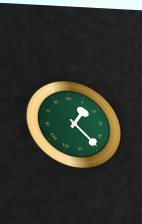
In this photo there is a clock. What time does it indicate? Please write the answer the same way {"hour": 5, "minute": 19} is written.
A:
{"hour": 1, "minute": 24}
